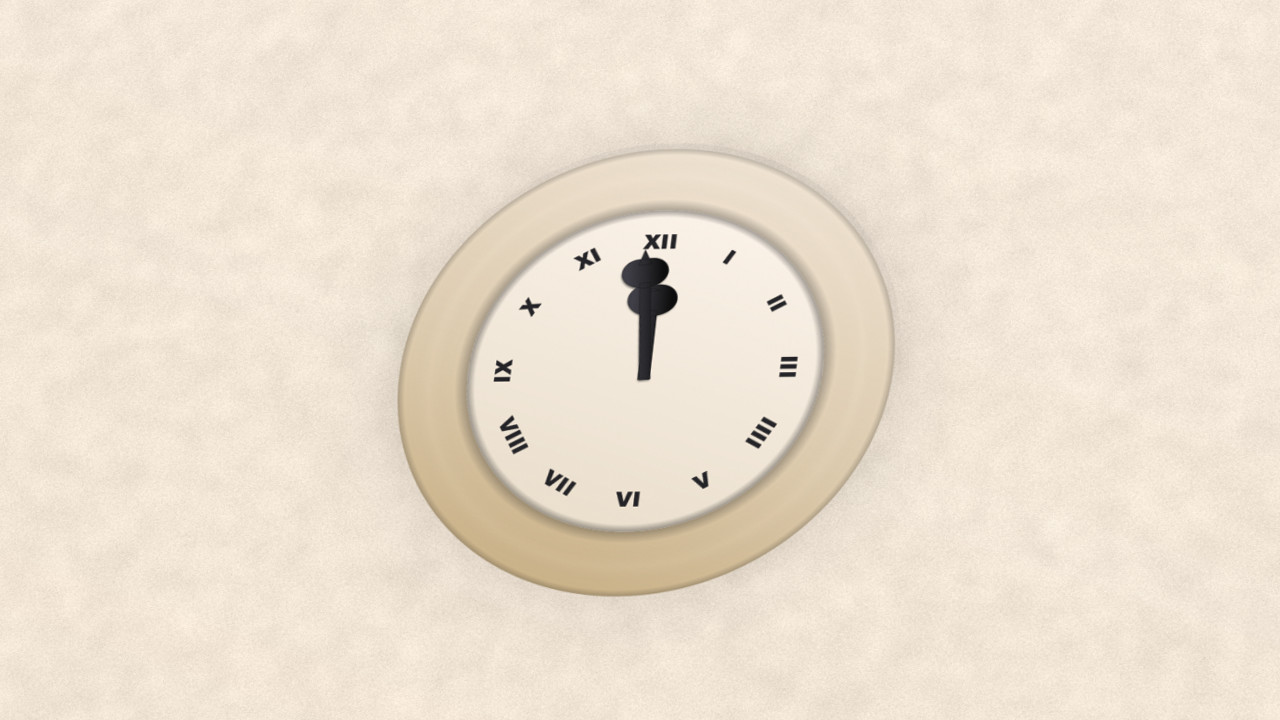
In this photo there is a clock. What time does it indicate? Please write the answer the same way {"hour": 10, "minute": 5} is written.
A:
{"hour": 11, "minute": 59}
